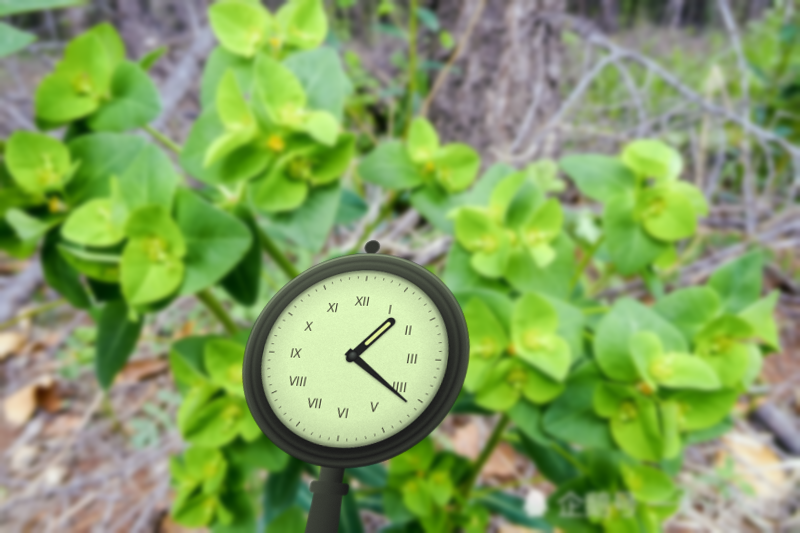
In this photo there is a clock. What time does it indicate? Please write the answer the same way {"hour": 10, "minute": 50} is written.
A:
{"hour": 1, "minute": 21}
